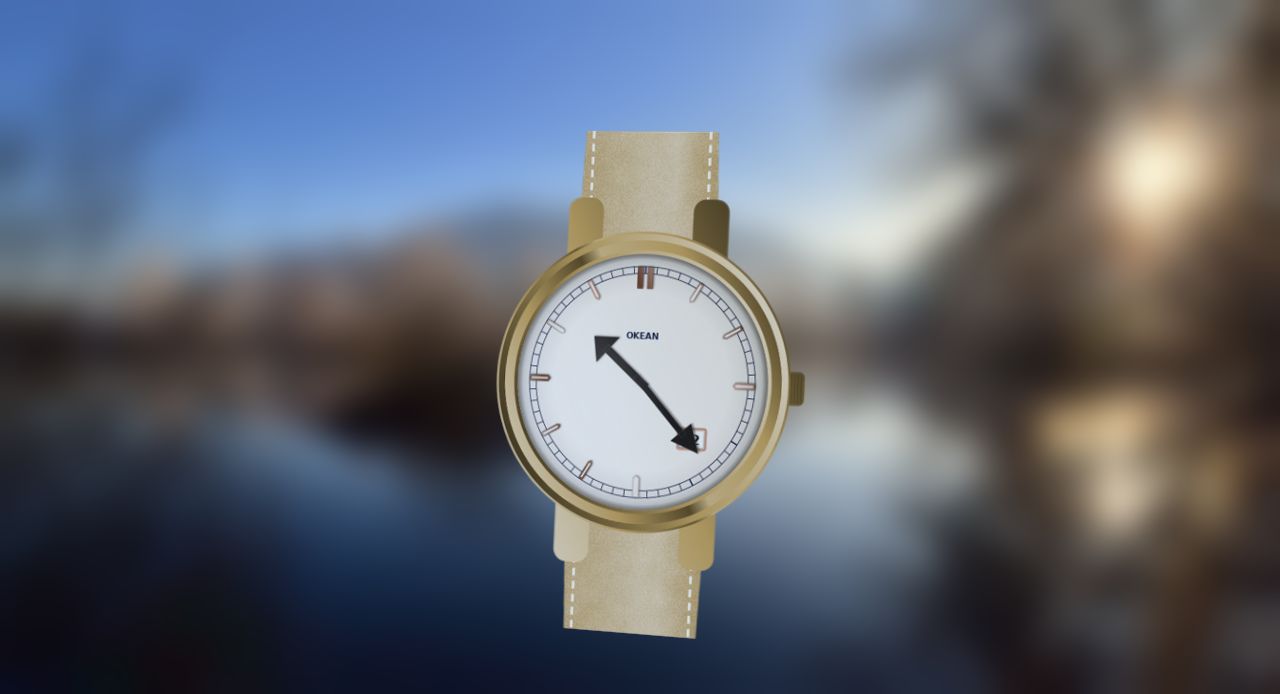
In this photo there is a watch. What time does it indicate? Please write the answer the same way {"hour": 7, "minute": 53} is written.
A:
{"hour": 10, "minute": 23}
